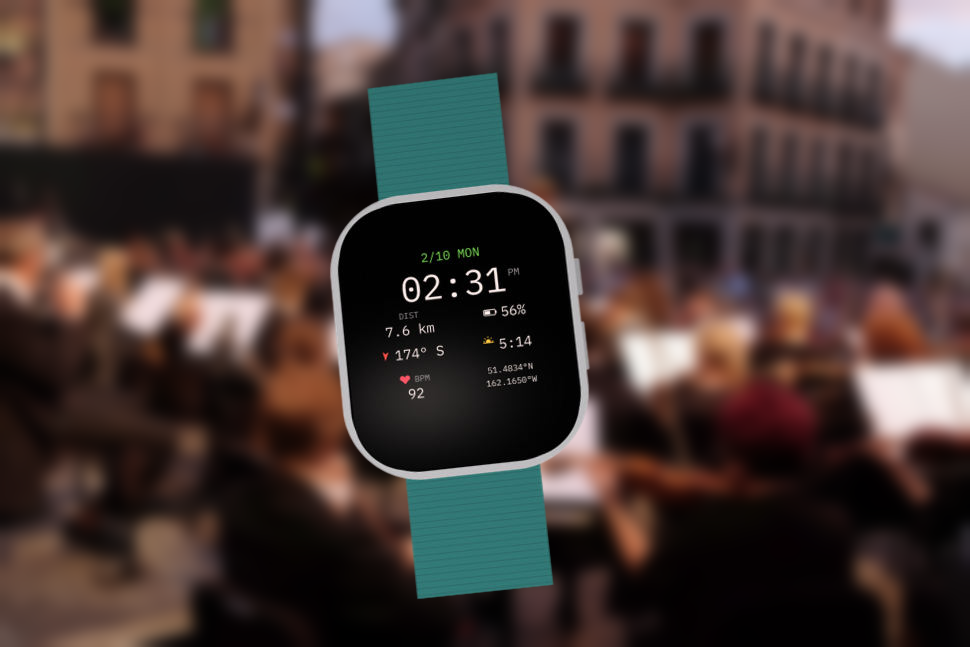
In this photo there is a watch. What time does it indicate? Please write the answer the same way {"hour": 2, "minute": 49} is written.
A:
{"hour": 2, "minute": 31}
